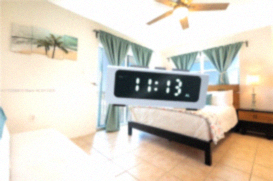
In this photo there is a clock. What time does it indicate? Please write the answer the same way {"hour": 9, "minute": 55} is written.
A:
{"hour": 11, "minute": 13}
